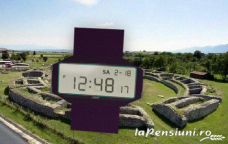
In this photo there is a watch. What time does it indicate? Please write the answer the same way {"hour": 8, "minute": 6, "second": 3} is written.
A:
{"hour": 12, "minute": 48, "second": 17}
